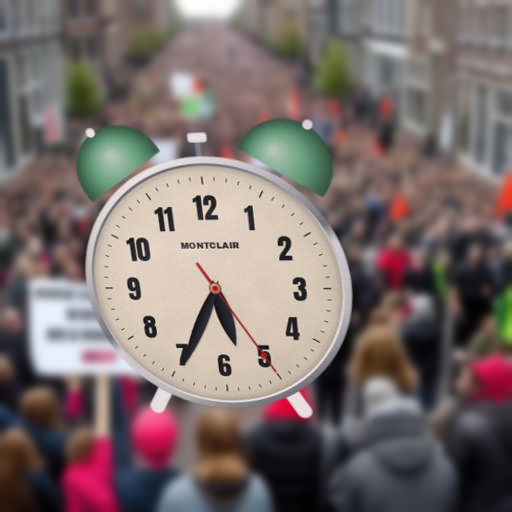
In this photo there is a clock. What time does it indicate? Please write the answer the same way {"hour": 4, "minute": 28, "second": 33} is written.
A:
{"hour": 5, "minute": 34, "second": 25}
